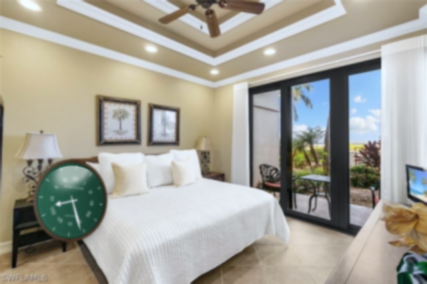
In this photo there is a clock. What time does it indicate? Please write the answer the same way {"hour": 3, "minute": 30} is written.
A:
{"hour": 8, "minute": 26}
